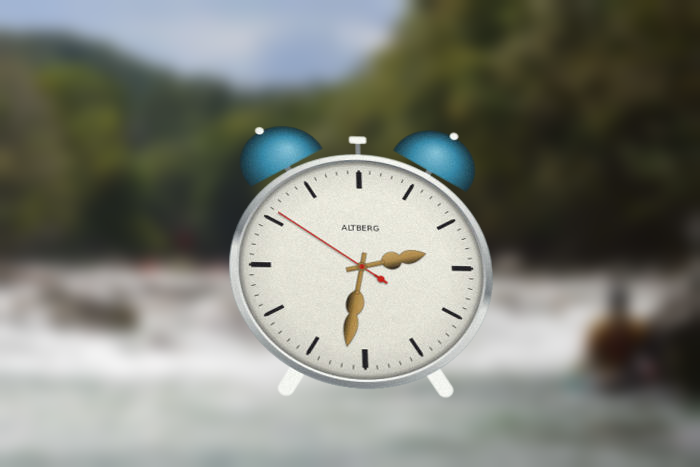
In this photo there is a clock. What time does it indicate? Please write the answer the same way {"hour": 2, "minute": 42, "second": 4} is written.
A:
{"hour": 2, "minute": 31, "second": 51}
